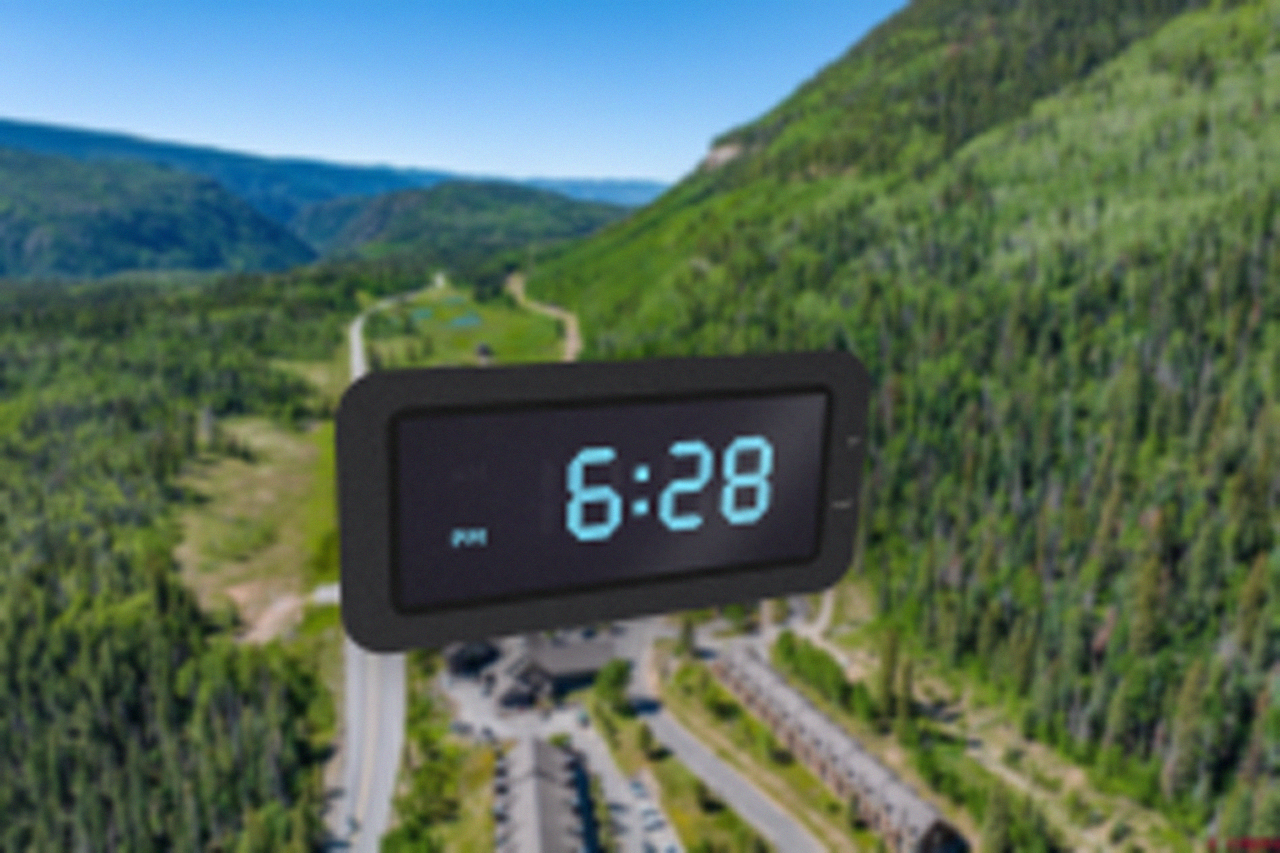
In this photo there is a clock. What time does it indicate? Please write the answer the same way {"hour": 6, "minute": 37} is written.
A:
{"hour": 6, "minute": 28}
